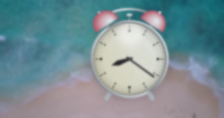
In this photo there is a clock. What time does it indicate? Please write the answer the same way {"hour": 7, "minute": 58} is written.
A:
{"hour": 8, "minute": 21}
